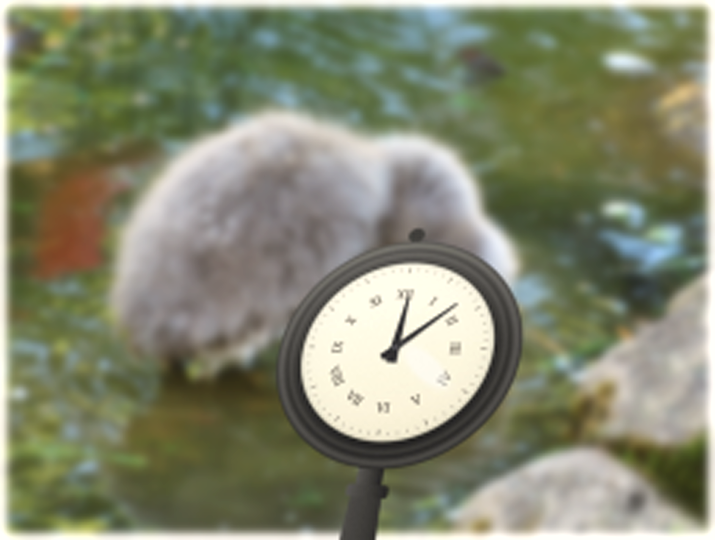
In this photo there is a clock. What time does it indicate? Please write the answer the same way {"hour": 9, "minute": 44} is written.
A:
{"hour": 12, "minute": 8}
